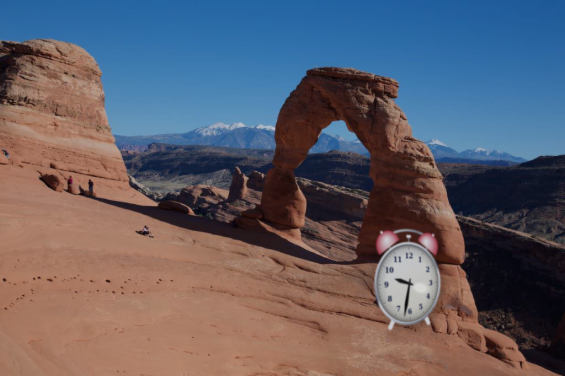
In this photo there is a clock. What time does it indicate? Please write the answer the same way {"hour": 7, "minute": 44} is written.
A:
{"hour": 9, "minute": 32}
